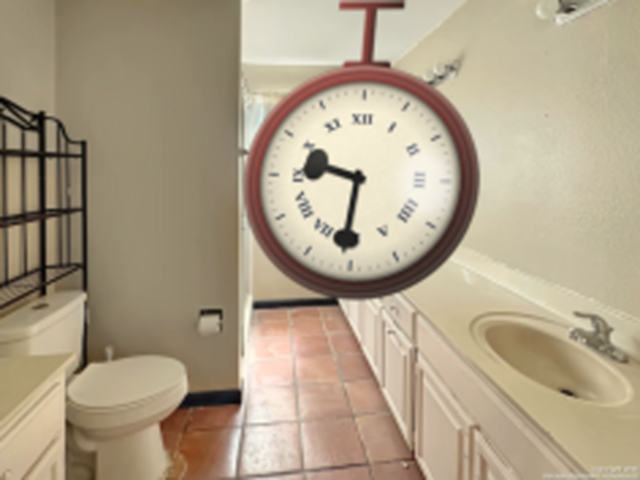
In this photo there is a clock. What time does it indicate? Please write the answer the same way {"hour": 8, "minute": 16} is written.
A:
{"hour": 9, "minute": 31}
